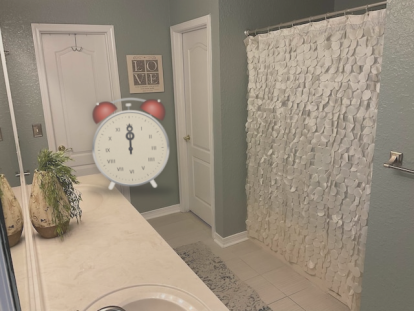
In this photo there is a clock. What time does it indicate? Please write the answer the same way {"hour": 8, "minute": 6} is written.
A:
{"hour": 12, "minute": 0}
